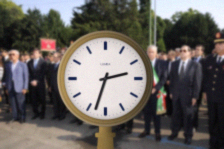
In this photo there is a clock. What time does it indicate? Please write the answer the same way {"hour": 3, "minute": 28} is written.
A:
{"hour": 2, "minute": 33}
